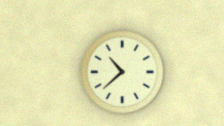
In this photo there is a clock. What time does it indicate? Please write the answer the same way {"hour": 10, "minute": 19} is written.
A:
{"hour": 10, "minute": 38}
